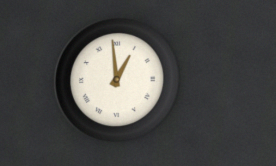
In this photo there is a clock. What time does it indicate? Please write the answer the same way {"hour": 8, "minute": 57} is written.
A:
{"hour": 12, "minute": 59}
